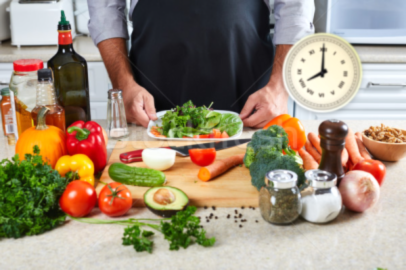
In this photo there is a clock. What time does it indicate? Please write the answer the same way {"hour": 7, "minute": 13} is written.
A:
{"hour": 8, "minute": 0}
